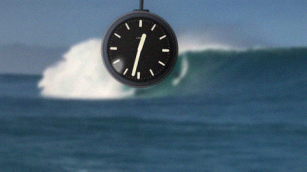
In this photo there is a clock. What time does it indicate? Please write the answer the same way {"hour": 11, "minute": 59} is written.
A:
{"hour": 12, "minute": 32}
